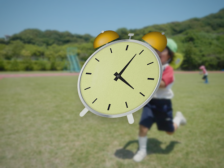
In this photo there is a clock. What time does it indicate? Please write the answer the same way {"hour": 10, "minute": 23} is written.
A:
{"hour": 4, "minute": 4}
